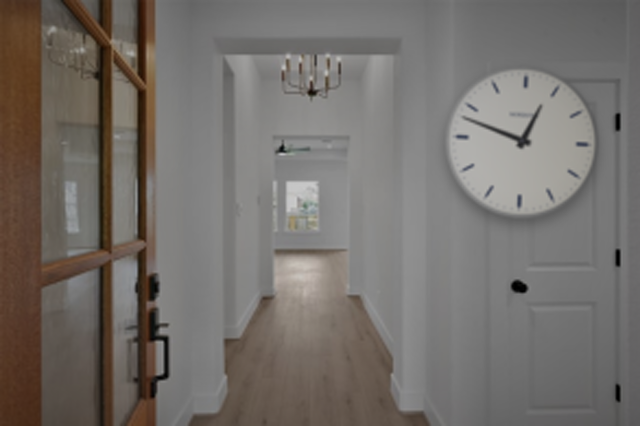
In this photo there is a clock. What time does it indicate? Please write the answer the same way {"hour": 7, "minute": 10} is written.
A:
{"hour": 12, "minute": 48}
